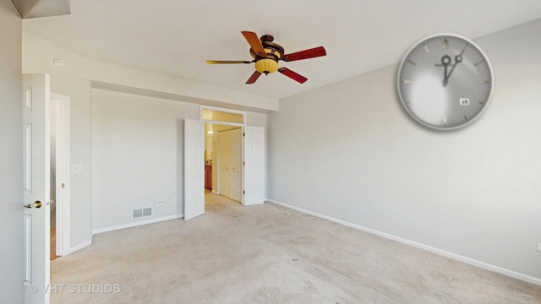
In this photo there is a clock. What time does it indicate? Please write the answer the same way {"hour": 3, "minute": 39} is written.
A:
{"hour": 12, "minute": 5}
